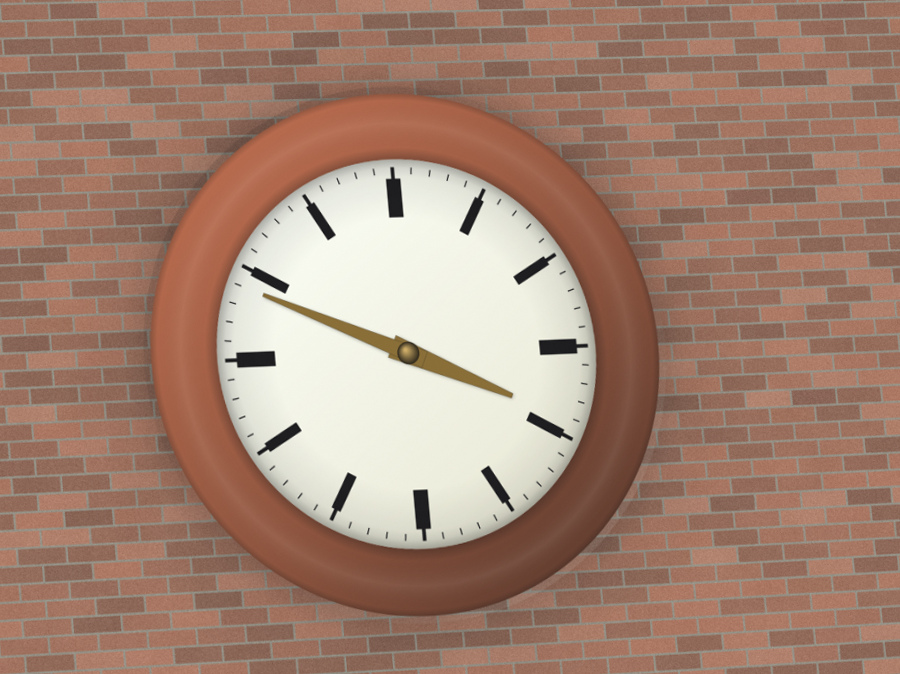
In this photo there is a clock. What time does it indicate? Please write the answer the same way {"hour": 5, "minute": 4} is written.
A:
{"hour": 3, "minute": 49}
